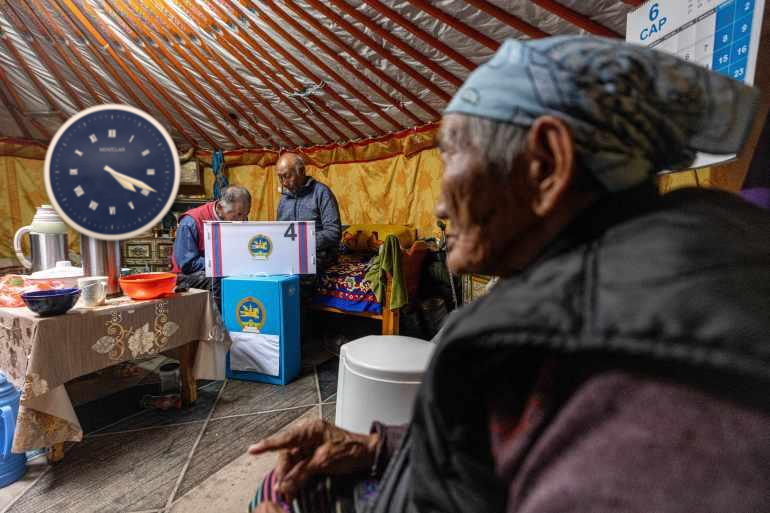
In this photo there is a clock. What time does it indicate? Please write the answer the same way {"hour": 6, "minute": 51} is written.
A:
{"hour": 4, "minute": 19}
